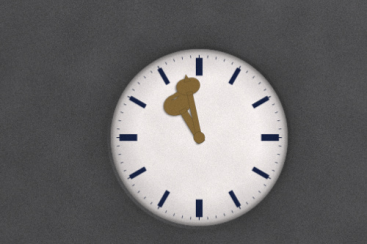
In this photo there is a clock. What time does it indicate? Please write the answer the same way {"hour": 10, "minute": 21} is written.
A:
{"hour": 10, "minute": 58}
